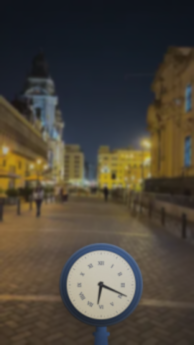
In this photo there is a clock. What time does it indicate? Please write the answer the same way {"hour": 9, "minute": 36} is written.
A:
{"hour": 6, "minute": 19}
